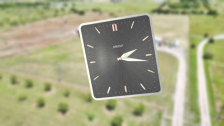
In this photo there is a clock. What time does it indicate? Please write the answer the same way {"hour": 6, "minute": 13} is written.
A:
{"hour": 2, "minute": 17}
